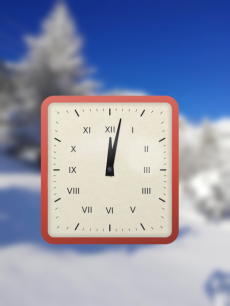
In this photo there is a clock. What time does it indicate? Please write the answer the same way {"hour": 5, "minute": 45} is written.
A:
{"hour": 12, "minute": 2}
